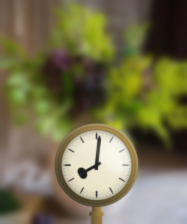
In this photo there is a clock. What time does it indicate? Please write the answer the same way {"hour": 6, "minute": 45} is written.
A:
{"hour": 8, "minute": 1}
